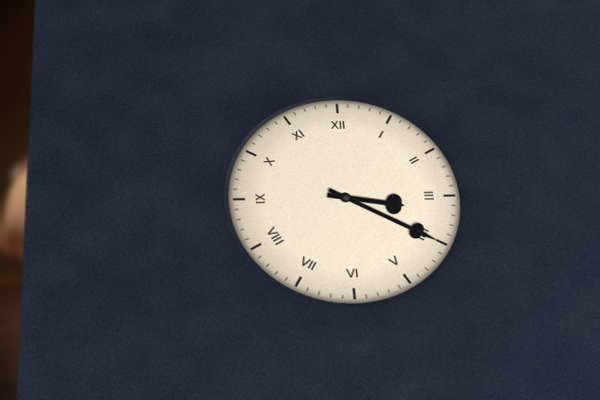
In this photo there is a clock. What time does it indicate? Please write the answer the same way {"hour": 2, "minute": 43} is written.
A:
{"hour": 3, "minute": 20}
